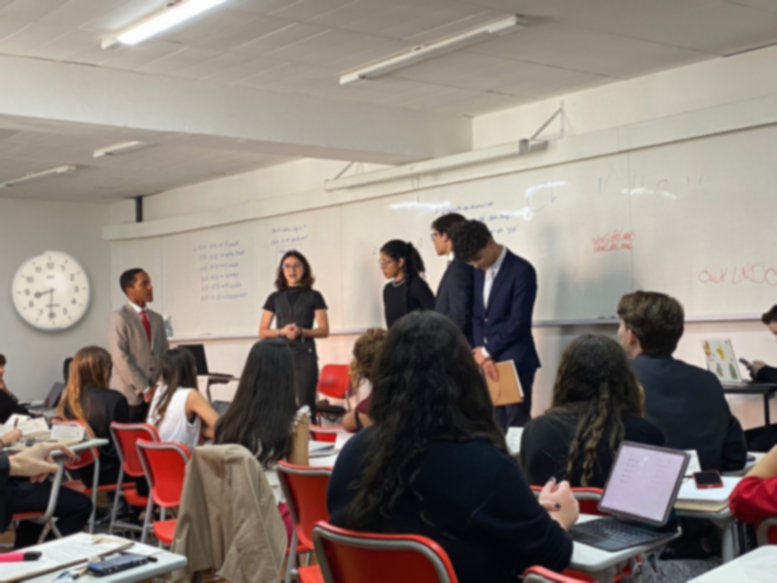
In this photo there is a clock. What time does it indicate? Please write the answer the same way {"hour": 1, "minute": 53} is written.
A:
{"hour": 8, "minute": 31}
